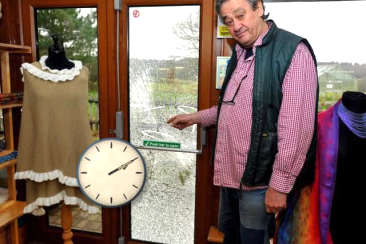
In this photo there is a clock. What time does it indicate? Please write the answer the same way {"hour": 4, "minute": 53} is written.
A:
{"hour": 2, "minute": 10}
